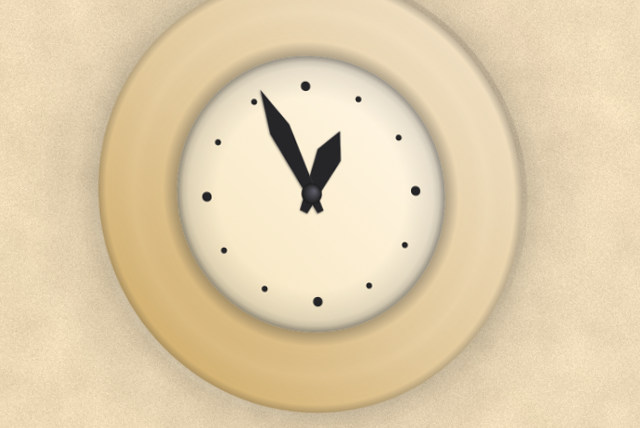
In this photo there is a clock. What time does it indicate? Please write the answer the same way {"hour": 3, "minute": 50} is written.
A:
{"hour": 12, "minute": 56}
